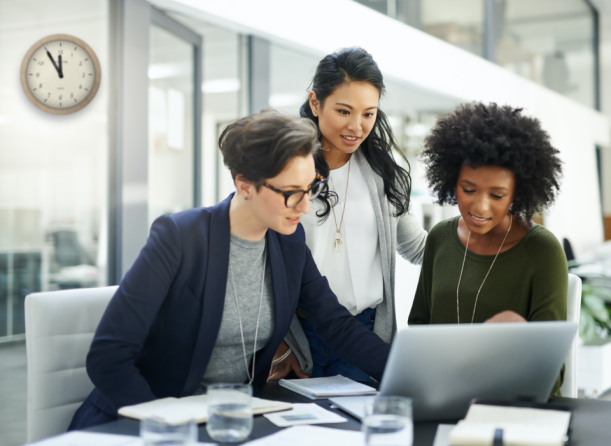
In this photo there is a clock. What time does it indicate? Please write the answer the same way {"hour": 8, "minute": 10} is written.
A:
{"hour": 11, "minute": 55}
